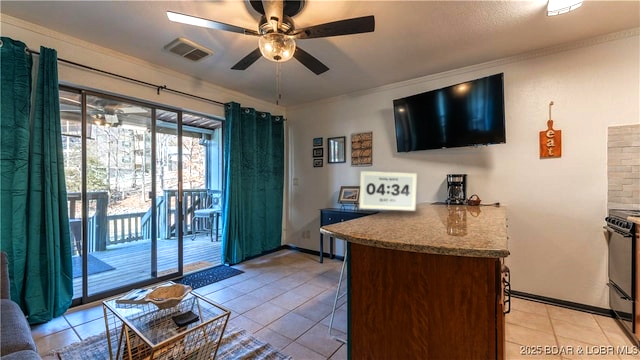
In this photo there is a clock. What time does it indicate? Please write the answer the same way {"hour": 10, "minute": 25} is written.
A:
{"hour": 4, "minute": 34}
